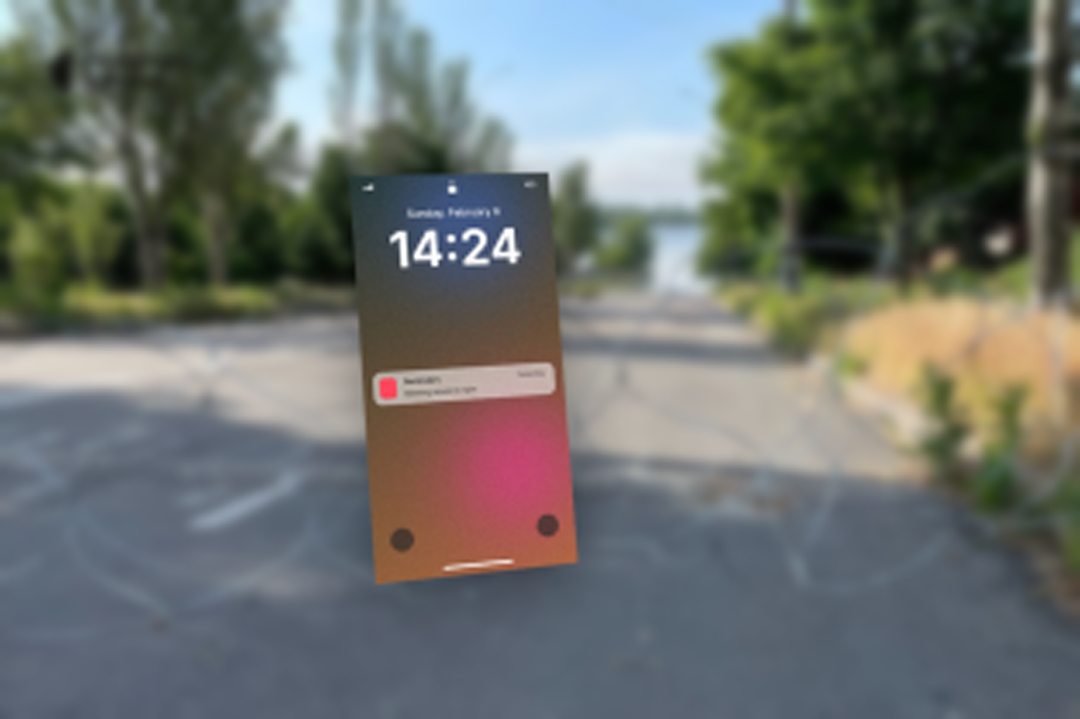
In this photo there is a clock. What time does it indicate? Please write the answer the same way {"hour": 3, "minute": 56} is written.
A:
{"hour": 14, "minute": 24}
